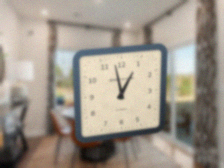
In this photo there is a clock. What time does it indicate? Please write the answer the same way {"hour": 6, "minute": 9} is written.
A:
{"hour": 12, "minute": 58}
